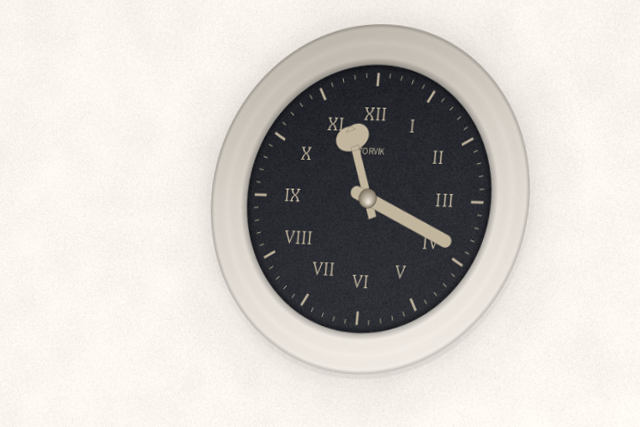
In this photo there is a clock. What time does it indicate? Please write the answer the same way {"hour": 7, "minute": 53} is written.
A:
{"hour": 11, "minute": 19}
